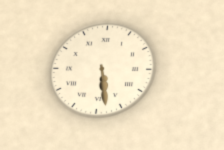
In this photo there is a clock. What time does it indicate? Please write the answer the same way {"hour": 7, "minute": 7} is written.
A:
{"hour": 5, "minute": 28}
